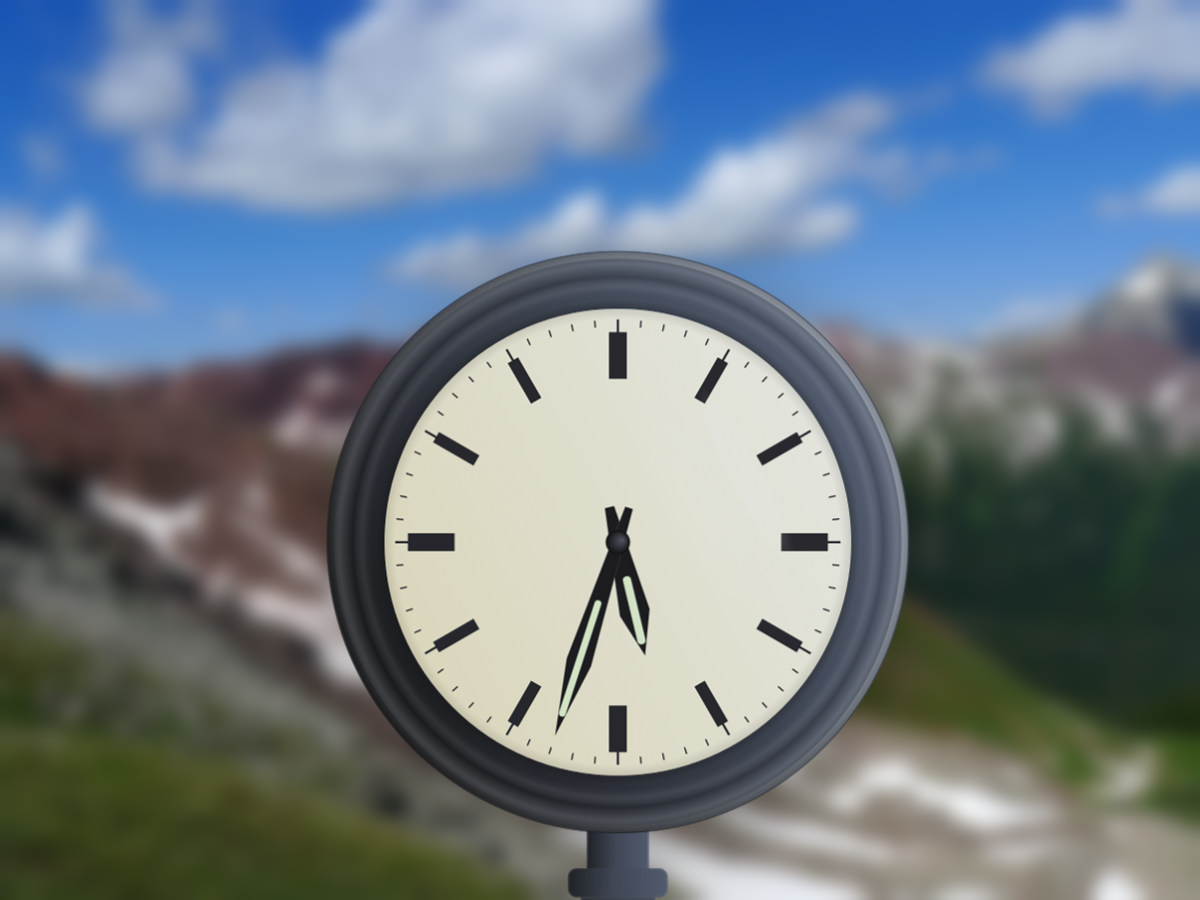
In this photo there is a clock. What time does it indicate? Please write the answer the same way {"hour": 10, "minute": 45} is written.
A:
{"hour": 5, "minute": 33}
